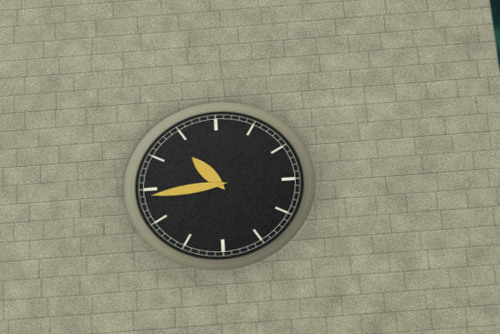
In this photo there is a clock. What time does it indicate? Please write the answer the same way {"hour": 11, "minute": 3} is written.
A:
{"hour": 10, "minute": 44}
